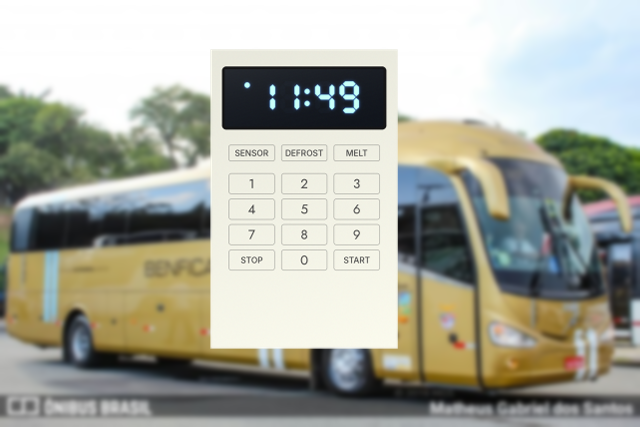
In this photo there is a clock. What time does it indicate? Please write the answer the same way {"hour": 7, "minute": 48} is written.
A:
{"hour": 11, "minute": 49}
